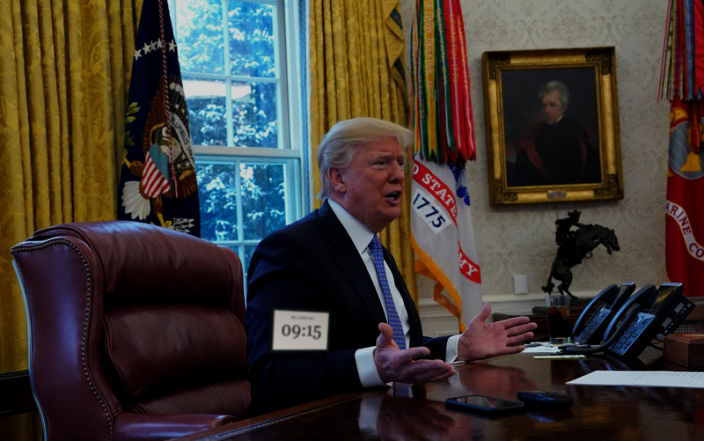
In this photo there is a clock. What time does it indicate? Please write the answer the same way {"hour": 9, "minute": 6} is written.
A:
{"hour": 9, "minute": 15}
